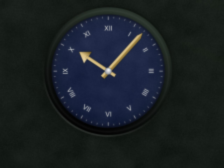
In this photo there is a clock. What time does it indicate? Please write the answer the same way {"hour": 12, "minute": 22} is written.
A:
{"hour": 10, "minute": 7}
